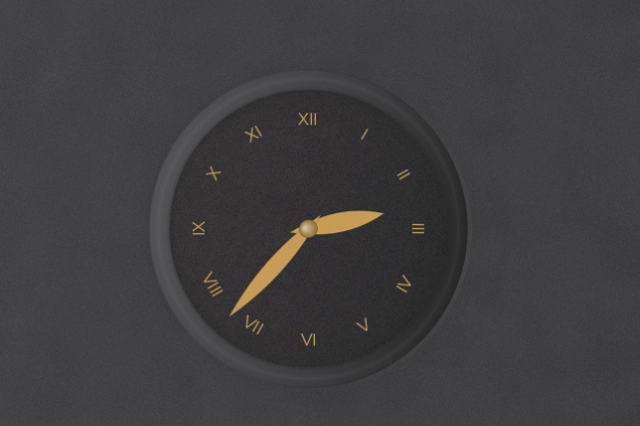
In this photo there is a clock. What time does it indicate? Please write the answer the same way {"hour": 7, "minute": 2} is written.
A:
{"hour": 2, "minute": 37}
